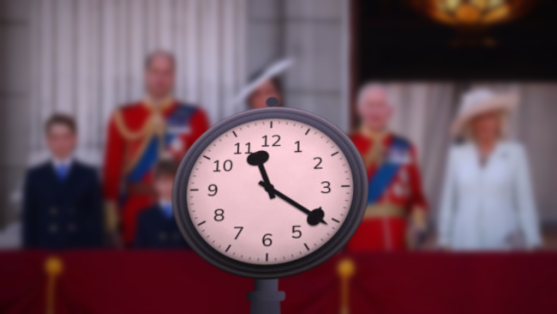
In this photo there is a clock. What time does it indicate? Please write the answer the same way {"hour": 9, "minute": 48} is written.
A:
{"hour": 11, "minute": 21}
